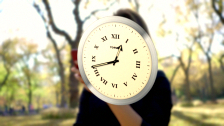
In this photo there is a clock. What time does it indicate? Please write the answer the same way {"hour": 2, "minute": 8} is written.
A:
{"hour": 12, "minute": 42}
